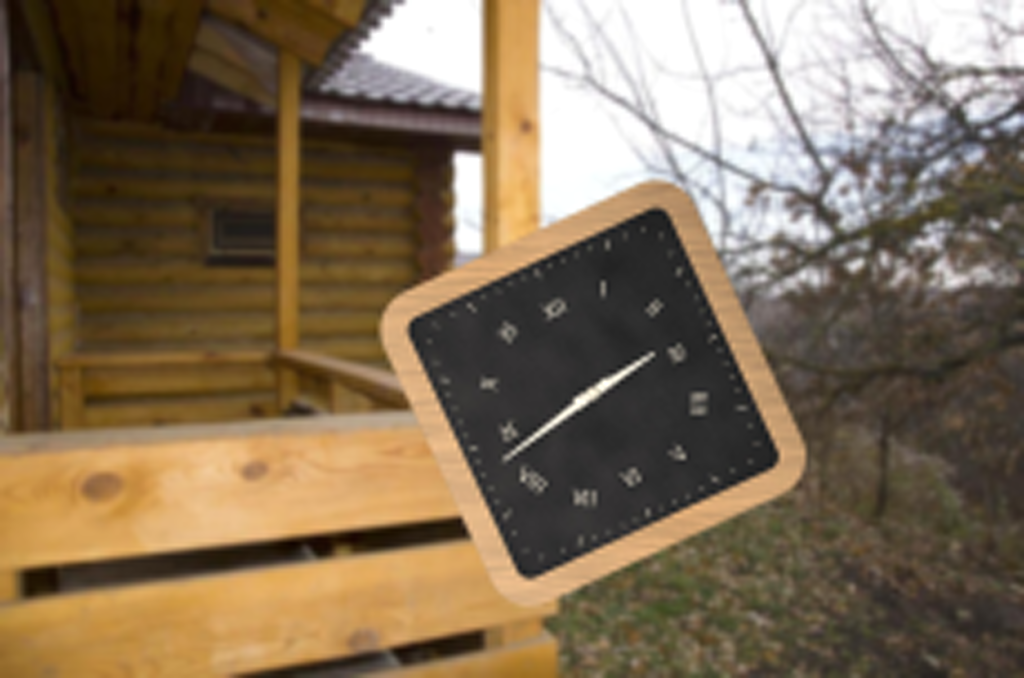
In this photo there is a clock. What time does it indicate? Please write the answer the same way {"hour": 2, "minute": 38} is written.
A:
{"hour": 2, "minute": 43}
